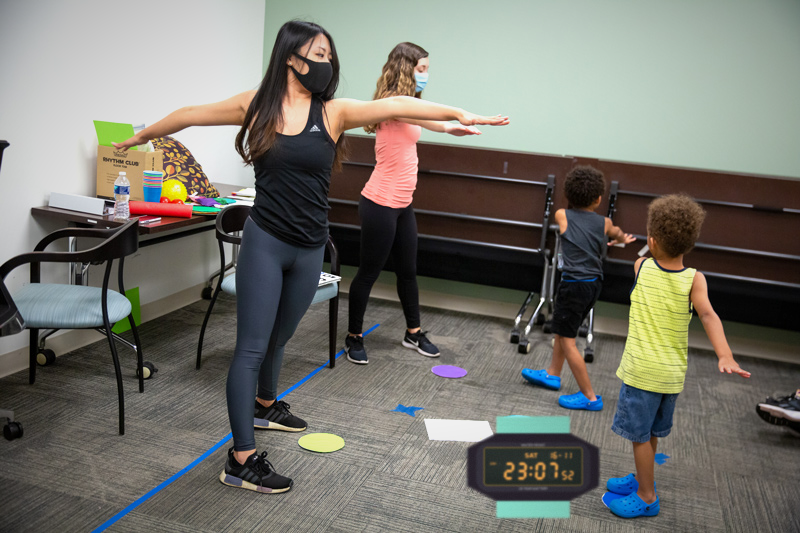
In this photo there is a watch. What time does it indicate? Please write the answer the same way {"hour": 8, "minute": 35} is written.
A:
{"hour": 23, "minute": 7}
